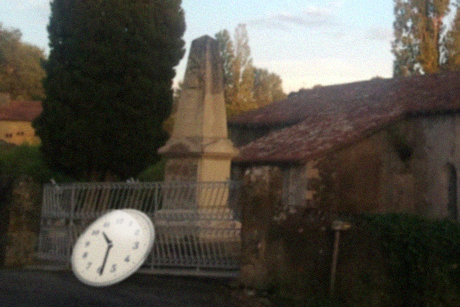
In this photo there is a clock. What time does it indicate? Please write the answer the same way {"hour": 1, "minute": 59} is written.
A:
{"hour": 10, "minute": 29}
